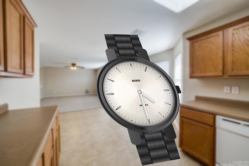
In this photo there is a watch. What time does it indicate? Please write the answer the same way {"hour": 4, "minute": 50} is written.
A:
{"hour": 4, "minute": 30}
